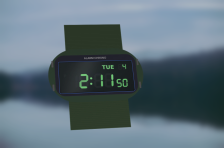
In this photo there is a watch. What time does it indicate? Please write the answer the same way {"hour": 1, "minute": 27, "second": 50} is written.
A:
{"hour": 2, "minute": 11, "second": 50}
